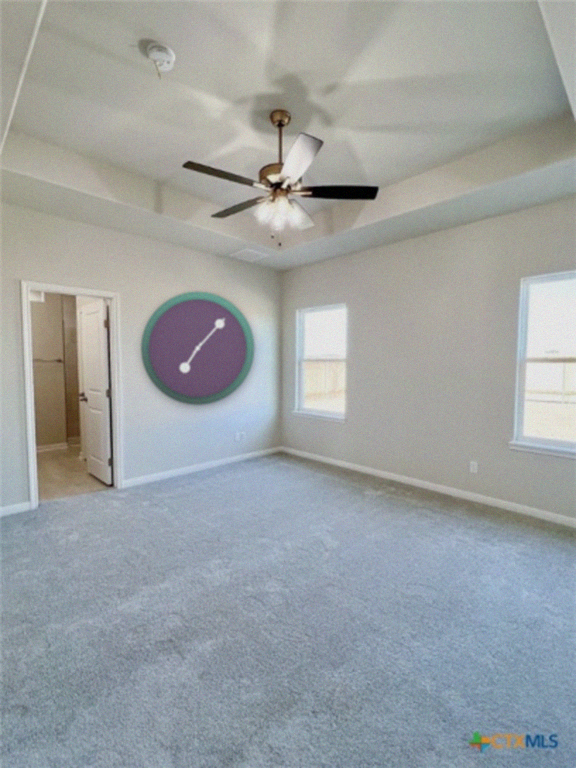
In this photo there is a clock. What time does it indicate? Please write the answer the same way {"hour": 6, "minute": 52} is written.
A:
{"hour": 7, "minute": 7}
